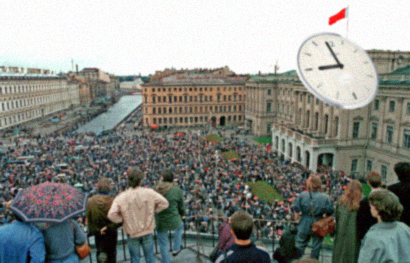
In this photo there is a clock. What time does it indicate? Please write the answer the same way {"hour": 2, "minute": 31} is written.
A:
{"hour": 8, "minute": 59}
